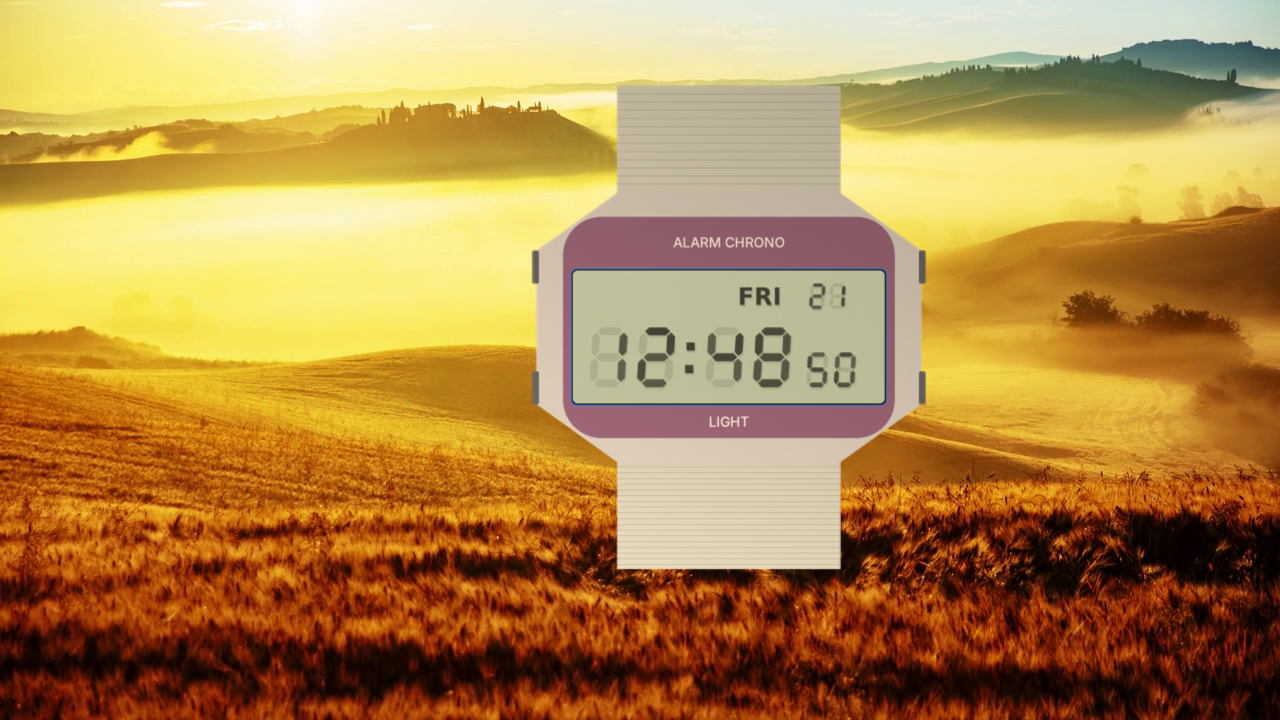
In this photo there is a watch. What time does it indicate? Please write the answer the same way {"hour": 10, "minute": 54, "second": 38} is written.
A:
{"hour": 12, "minute": 48, "second": 50}
